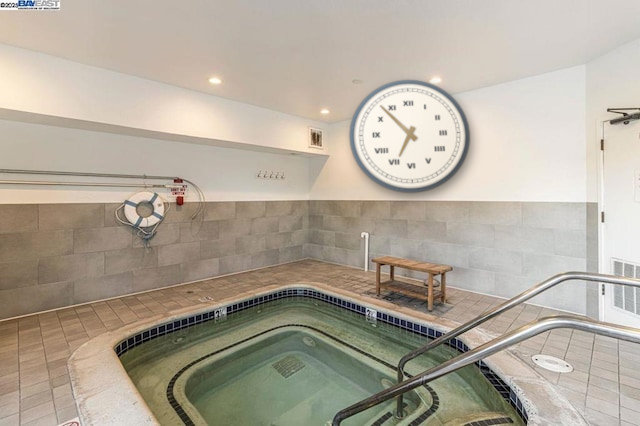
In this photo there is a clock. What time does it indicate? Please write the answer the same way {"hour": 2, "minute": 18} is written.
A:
{"hour": 6, "minute": 53}
